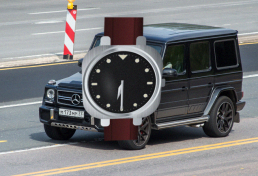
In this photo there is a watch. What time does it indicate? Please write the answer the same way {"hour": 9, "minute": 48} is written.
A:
{"hour": 6, "minute": 30}
